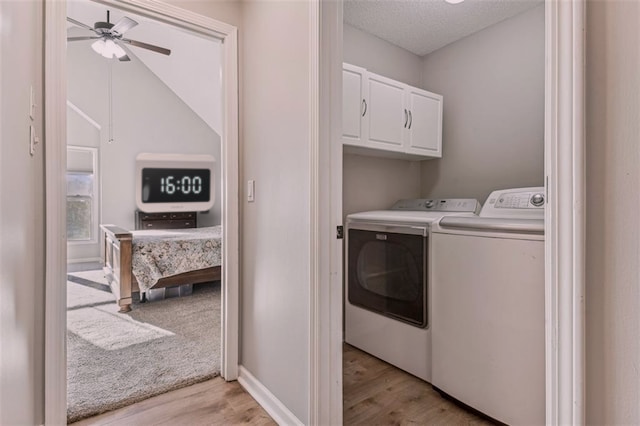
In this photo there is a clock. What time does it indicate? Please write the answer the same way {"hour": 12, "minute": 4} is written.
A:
{"hour": 16, "minute": 0}
